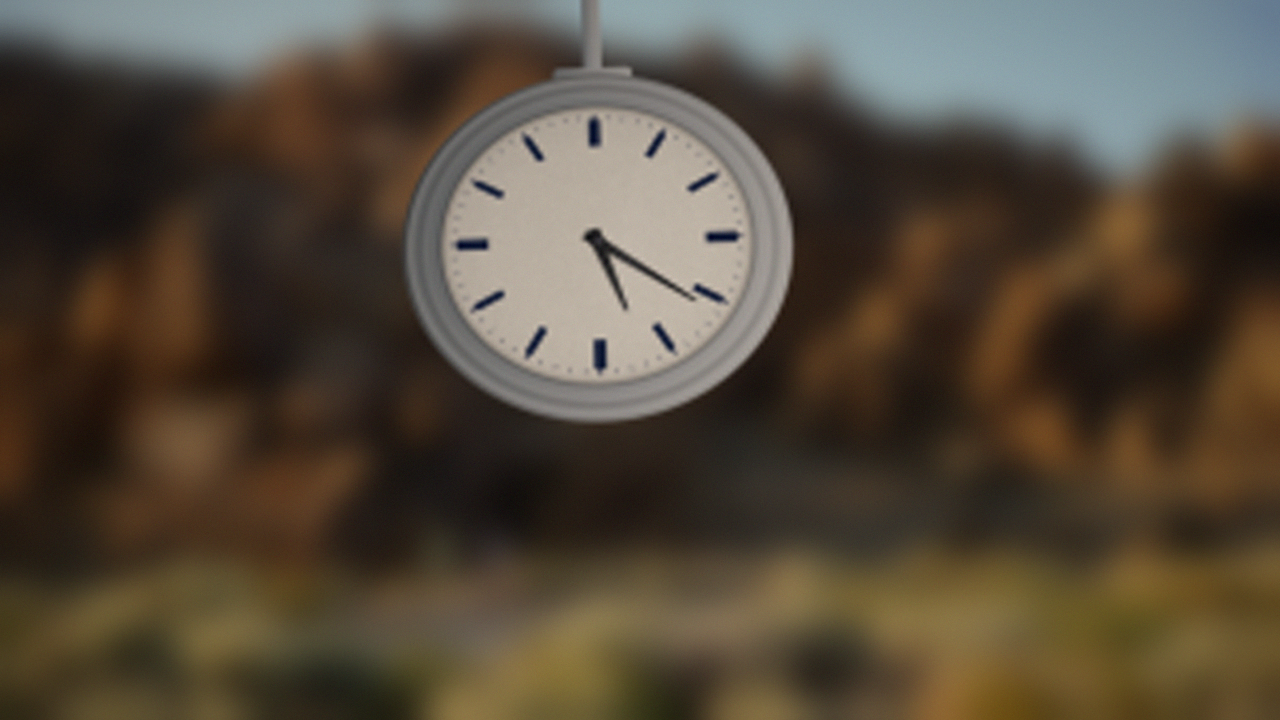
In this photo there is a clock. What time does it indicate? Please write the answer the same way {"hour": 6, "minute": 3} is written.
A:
{"hour": 5, "minute": 21}
